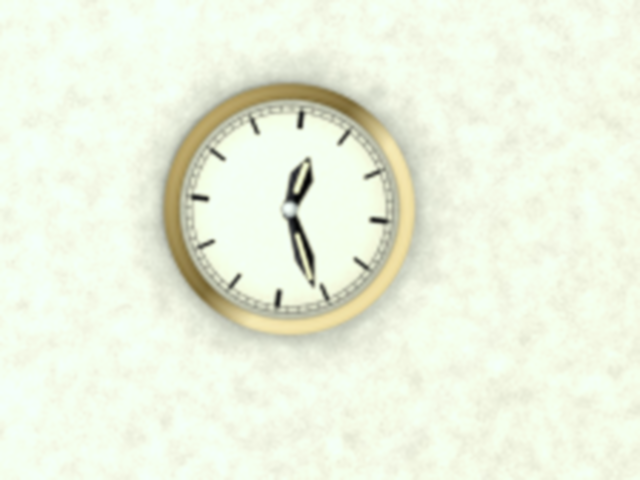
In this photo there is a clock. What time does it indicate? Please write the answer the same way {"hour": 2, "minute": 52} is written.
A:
{"hour": 12, "minute": 26}
